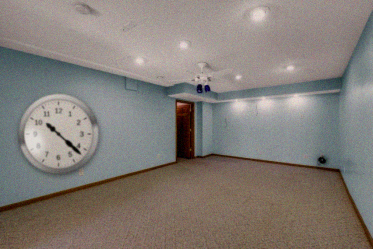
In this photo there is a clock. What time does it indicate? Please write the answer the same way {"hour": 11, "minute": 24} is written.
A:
{"hour": 10, "minute": 22}
